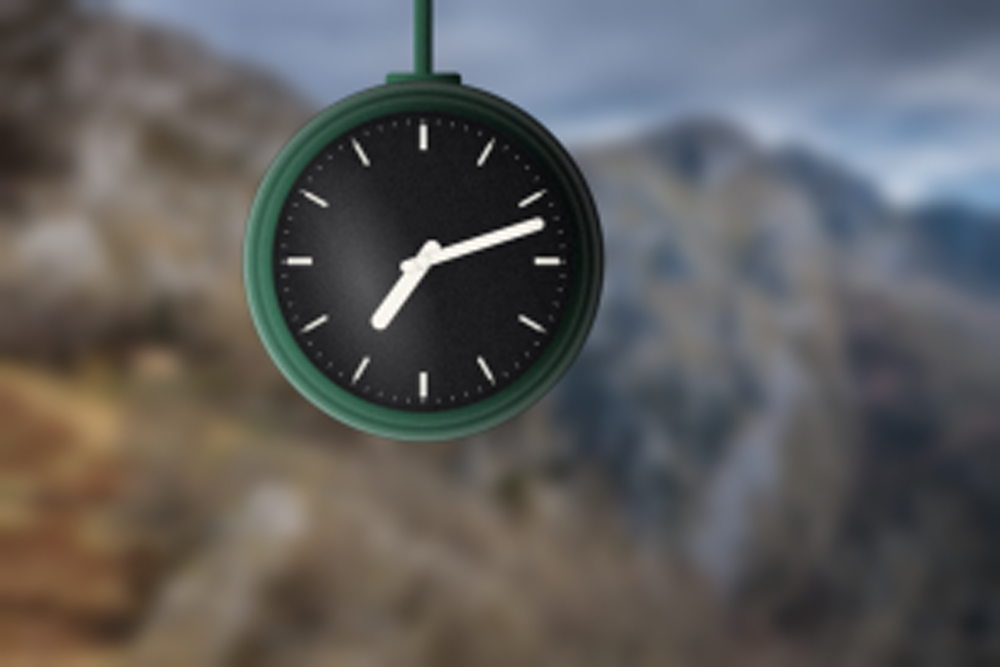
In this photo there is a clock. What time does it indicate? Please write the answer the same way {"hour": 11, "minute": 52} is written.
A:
{"hour": 7, "minute": 12}
